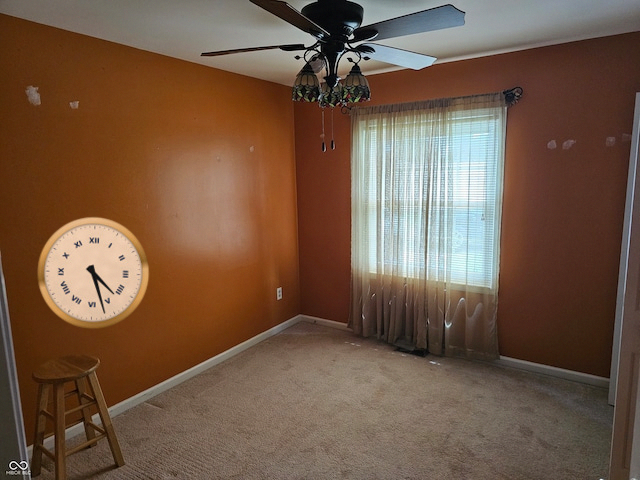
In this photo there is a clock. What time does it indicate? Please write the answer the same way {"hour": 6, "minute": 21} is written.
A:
{"hour": 4, "minute": 27}
